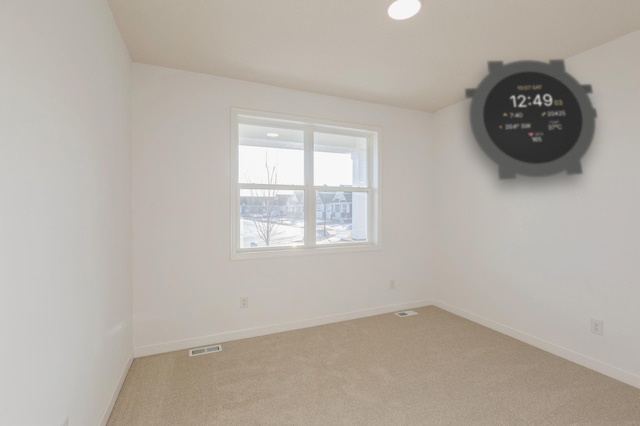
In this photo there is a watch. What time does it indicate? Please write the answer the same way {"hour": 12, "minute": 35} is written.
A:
{"hour": 12, "minute": 49}
